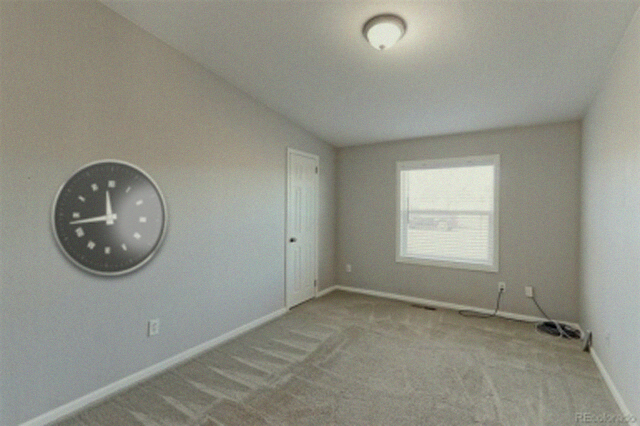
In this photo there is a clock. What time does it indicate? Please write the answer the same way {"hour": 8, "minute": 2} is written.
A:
{"hour": 11, "minute": 43}
